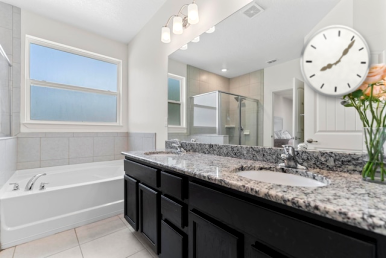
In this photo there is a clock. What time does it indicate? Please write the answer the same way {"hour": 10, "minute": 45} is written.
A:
{"hour": 8, "minute": 6}
